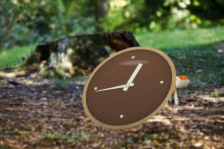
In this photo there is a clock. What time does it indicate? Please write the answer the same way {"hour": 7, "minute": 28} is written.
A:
{"hour": 12, "minute": 44}
